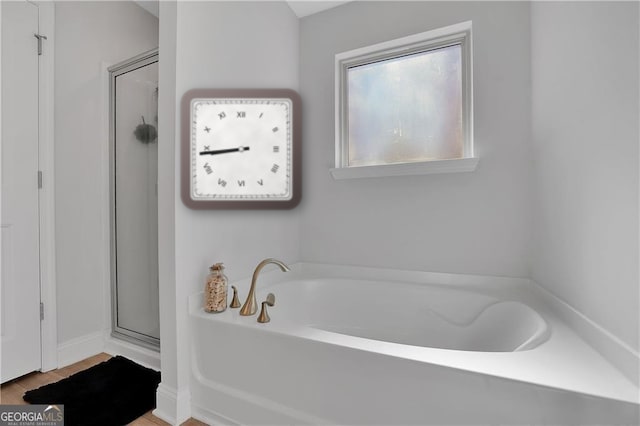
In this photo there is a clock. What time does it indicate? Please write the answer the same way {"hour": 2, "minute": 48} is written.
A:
{"hour": 8, "minute": 44}
